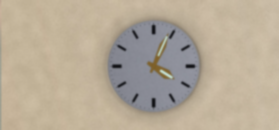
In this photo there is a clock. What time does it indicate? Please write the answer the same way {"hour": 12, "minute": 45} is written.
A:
{"hour": 4, "minute": 4}
